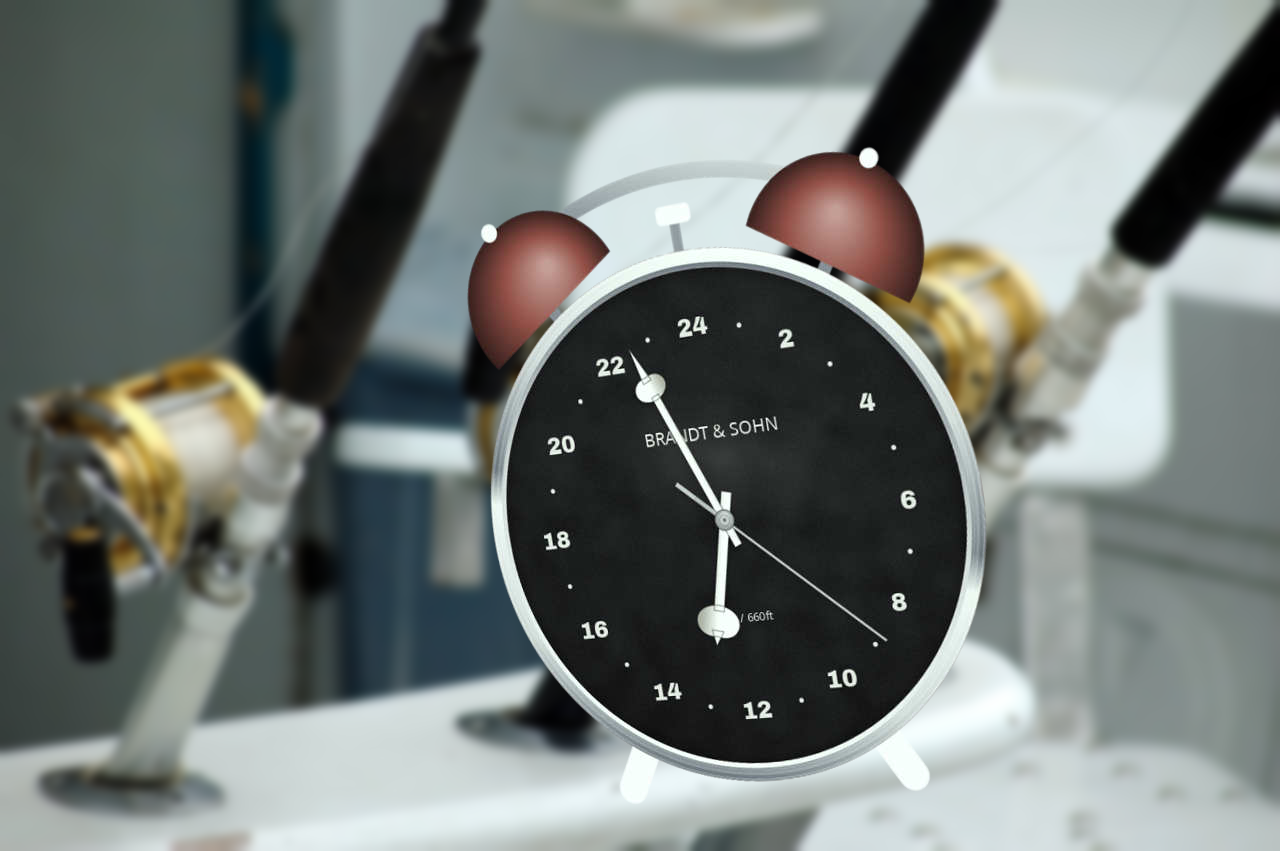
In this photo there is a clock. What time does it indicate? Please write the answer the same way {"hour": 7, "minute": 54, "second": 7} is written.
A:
{"hour": 12, "minute": 56, "second": 22}
